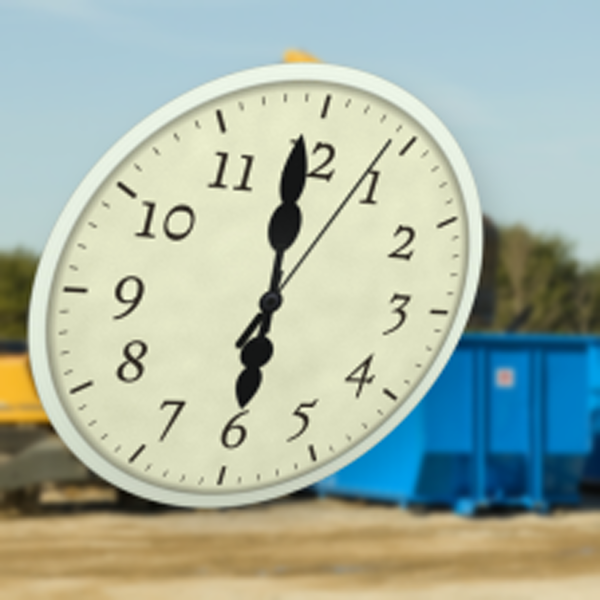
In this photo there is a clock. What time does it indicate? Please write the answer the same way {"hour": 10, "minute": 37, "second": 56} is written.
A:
{"hour": 5, "minute": 59, "second": 4}
